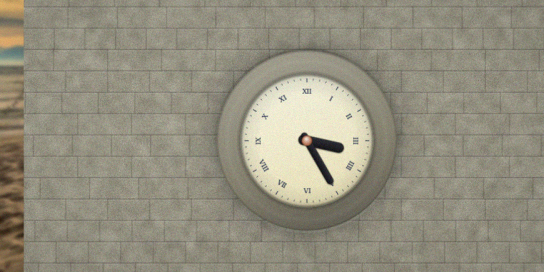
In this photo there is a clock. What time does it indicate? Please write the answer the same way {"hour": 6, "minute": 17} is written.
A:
{"hour": 3, "minute": 25}
